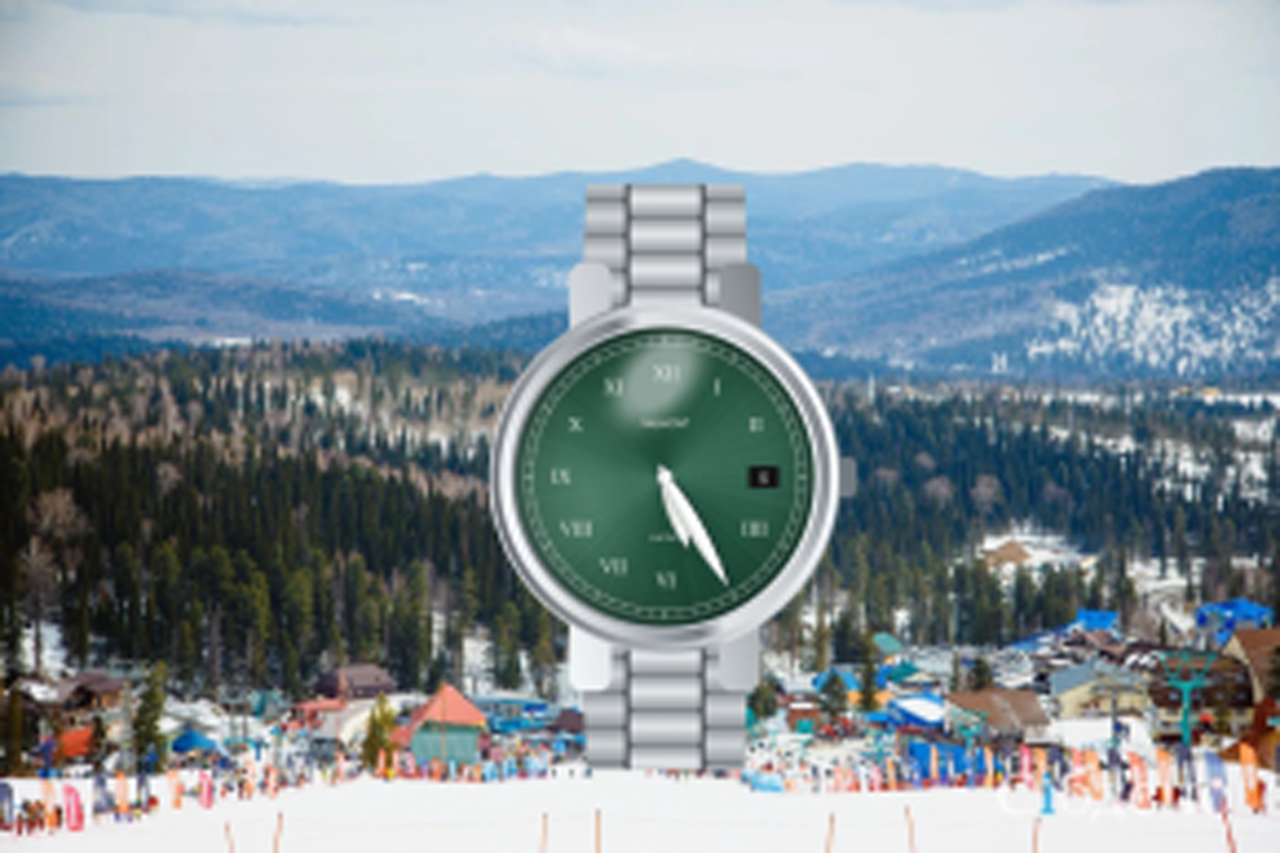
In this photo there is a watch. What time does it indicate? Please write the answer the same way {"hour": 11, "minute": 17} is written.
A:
{"hour": 5, "minute": 25}
